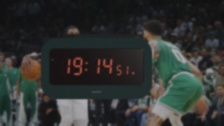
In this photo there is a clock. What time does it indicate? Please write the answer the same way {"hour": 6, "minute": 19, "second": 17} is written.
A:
{"hour": 19, "minute": 14, "second": 51}
